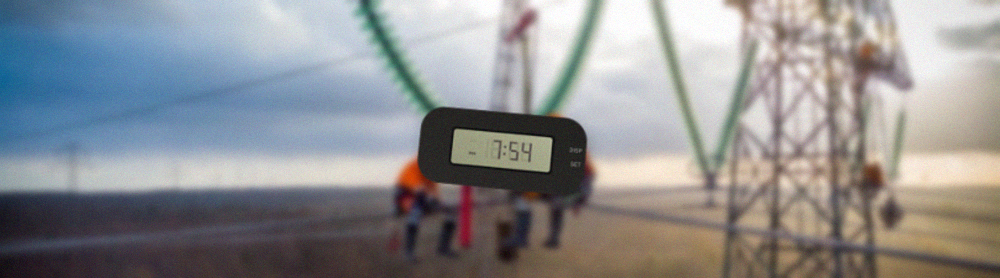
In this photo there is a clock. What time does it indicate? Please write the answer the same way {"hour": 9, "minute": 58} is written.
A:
{"hour": 7, "minute": 54}
